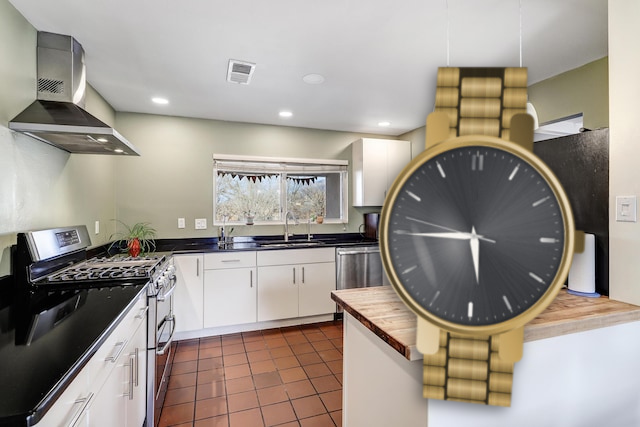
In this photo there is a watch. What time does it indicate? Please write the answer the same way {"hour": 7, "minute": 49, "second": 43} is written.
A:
{"hour": 5, "minute": 44, "second": 47}
